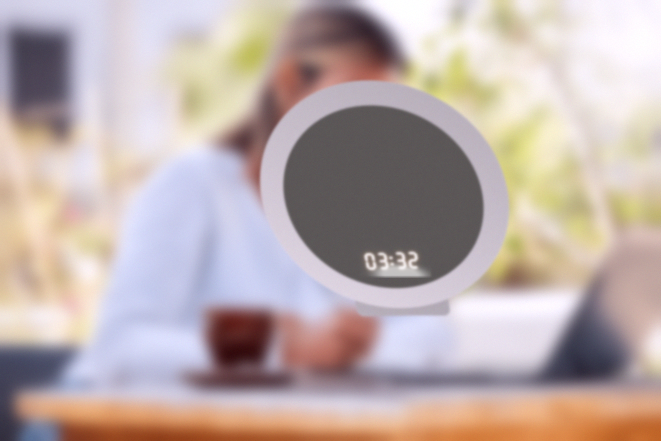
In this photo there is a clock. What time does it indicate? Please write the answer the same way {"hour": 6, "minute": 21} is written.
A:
{"hour": 3, "minute": 32}
